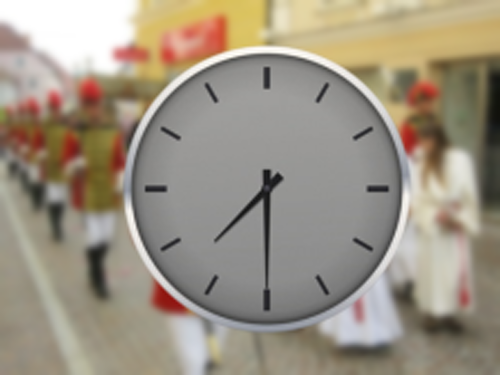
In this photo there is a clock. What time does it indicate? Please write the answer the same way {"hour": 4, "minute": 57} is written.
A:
{"hour": 7, "minute": 30}
